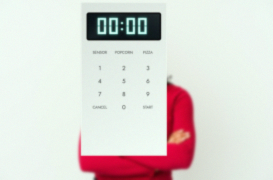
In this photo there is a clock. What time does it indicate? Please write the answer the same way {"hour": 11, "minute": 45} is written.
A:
{"hour": 0, "minute": 0}
